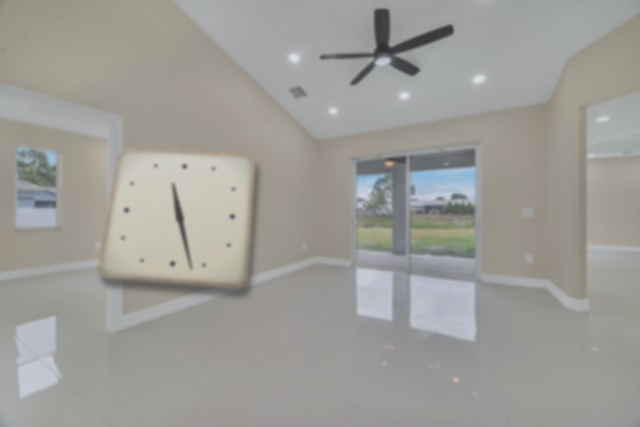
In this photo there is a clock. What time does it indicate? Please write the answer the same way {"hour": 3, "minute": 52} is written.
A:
{"hour": 11, "minute": 27}
